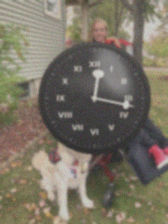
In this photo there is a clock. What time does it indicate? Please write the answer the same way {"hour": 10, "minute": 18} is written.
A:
{"hour": 12, "minute": 17}
